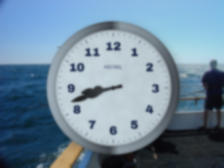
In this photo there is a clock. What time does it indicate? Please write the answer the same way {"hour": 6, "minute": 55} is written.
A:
{"hour": 8, "minute": 42}
